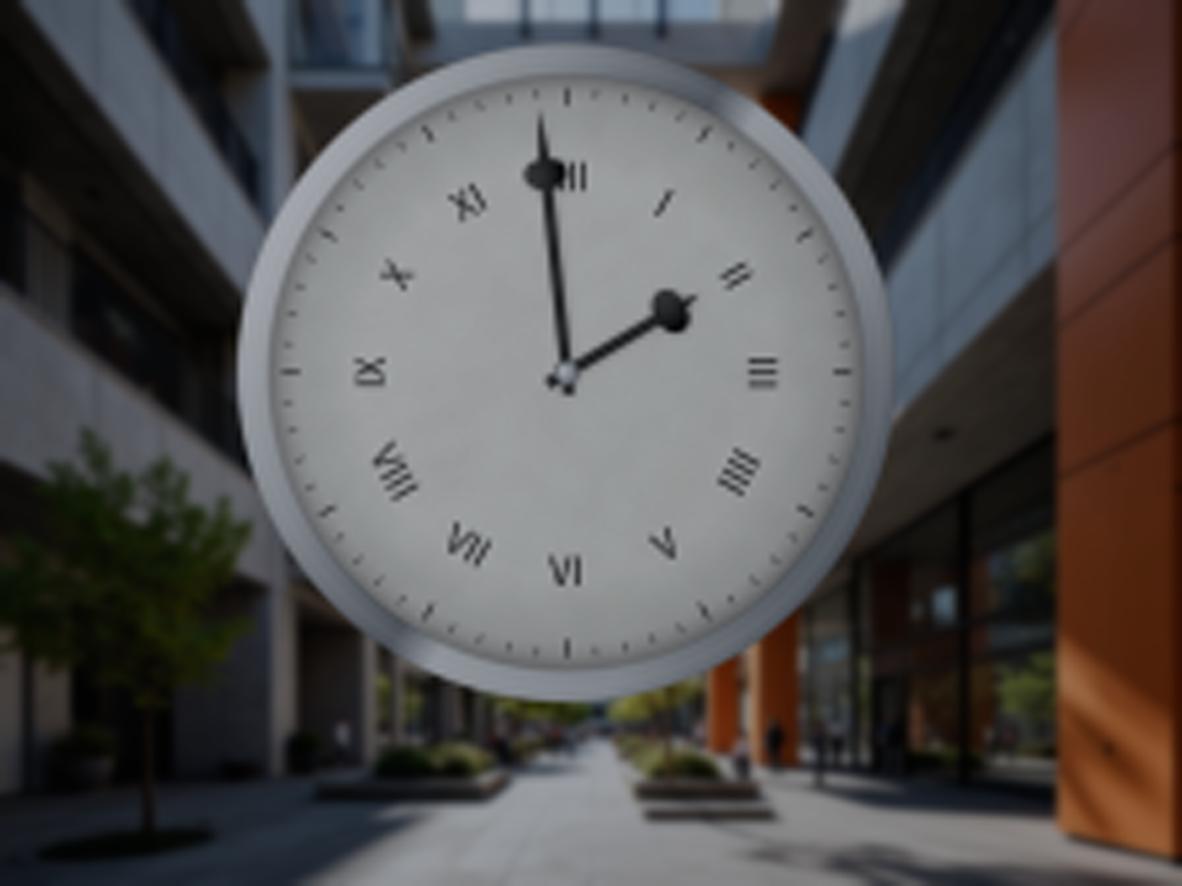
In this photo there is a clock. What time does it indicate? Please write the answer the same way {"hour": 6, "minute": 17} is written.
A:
{"hour": 1, "minute": 59}
